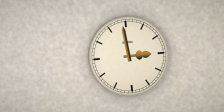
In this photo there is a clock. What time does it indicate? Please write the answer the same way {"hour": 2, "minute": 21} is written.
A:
{"hour": 2, "minute": 59}
